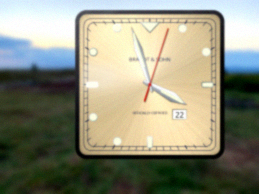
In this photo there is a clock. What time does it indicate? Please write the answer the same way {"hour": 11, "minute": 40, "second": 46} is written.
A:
{"hour": 3, "minute": 57, "second": 3}
